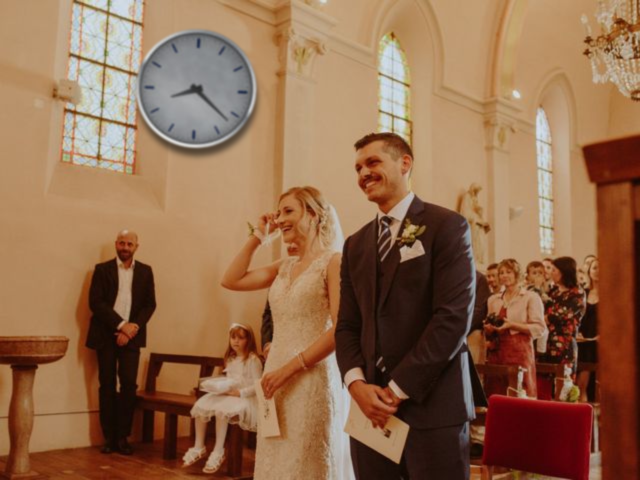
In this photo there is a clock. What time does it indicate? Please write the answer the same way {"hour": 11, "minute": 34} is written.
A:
{"hour": 8, "minute": 22}
